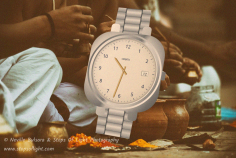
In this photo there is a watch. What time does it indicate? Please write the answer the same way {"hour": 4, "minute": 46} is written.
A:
{"hour": 10, "minute": 32}
